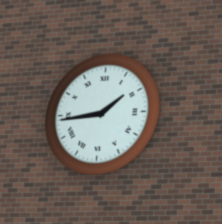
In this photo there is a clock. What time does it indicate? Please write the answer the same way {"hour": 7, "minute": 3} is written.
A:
{"hour": 1, "minute": 44}
